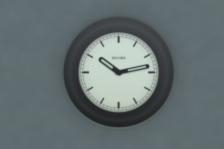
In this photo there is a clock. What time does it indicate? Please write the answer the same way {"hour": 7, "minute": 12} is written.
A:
{"hour": 10, "minute": 13}
